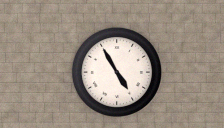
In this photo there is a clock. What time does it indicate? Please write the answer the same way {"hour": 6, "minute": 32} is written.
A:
{"hour": 4, "minute": 55}
